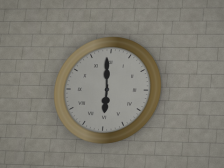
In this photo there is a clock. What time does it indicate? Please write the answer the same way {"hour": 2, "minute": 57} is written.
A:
{"hour": 5, "minute": 59}
